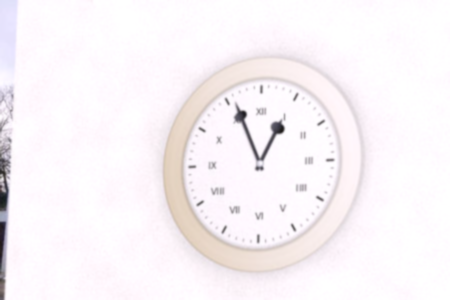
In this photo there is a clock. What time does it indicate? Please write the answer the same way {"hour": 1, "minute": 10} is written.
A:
{"hour": 12, "minute": 56}
